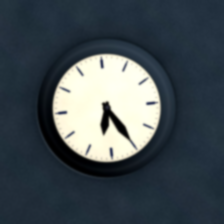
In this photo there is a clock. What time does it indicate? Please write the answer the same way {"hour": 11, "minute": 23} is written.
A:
{"hour": 6, "minute": 25}
